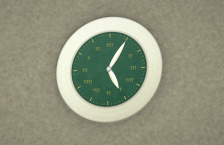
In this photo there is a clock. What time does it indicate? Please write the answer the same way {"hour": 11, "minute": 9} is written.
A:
{"hour": 5, "minute": 5}
